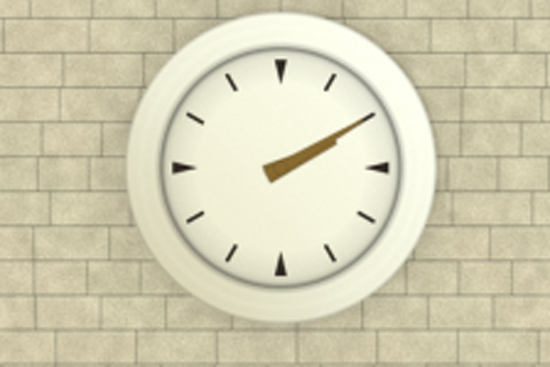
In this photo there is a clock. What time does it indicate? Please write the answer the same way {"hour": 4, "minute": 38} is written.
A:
{"hour": 2, "minute": 10}
